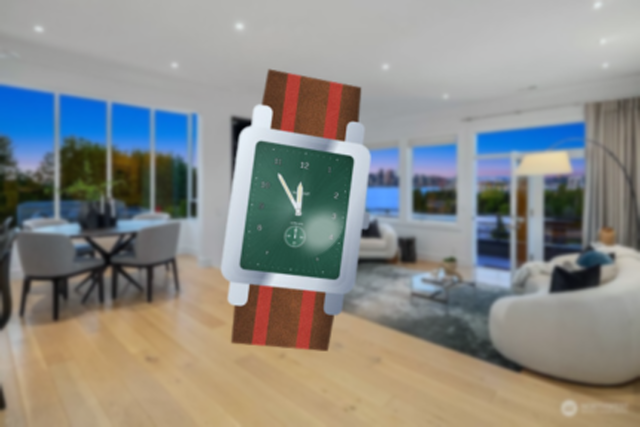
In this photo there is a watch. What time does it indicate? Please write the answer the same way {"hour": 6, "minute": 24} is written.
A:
{"hour": 11, "minute": 54}
